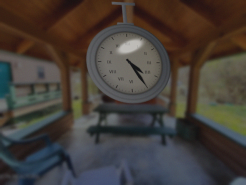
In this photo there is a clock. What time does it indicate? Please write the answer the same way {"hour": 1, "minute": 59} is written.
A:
{"hour": 4, "minute": 25}
